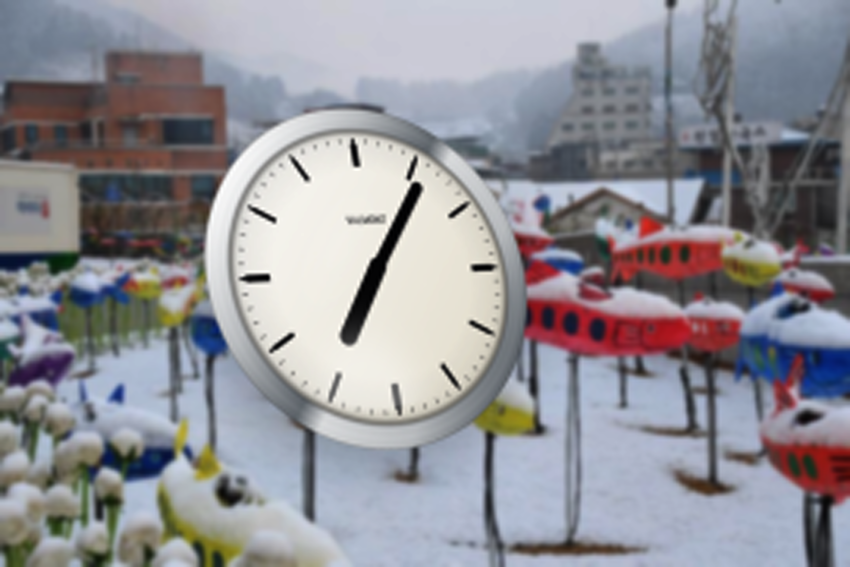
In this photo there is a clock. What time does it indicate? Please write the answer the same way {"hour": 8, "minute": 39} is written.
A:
{"hour": 7, "minute": 6}
